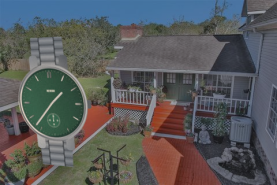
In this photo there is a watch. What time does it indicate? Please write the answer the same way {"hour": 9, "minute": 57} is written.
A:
{"hour": 1, "minute": 37}
